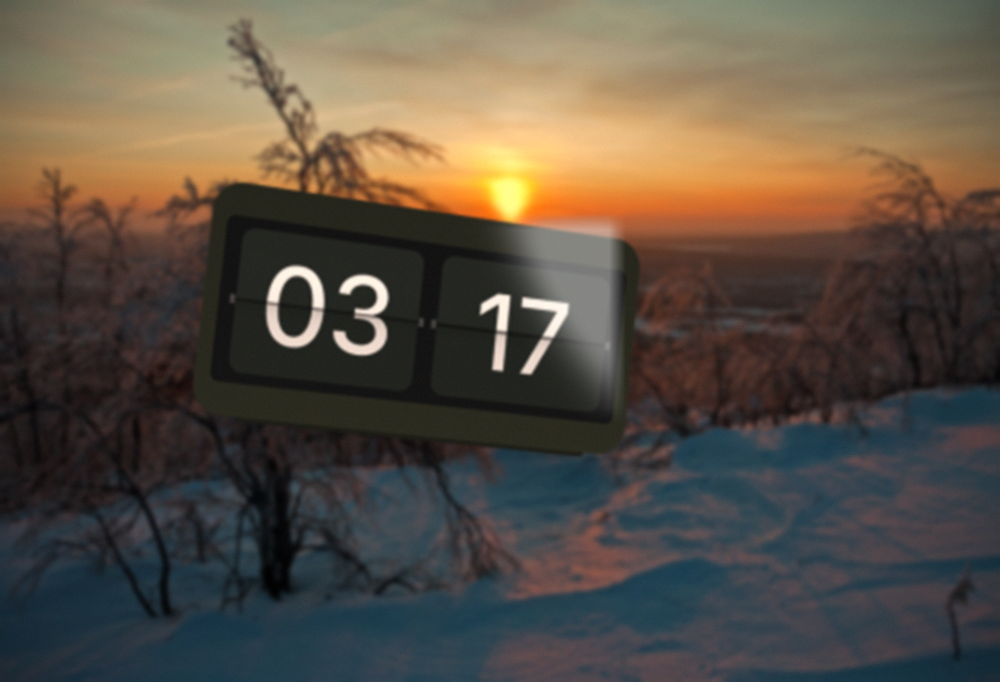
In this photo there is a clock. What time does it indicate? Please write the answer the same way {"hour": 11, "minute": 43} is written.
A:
{"hour": 3, "minute": 17}
